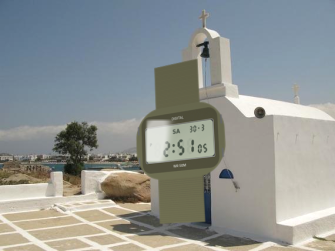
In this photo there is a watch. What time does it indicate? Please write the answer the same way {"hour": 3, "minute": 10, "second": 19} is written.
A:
{"hour": 2, "minute": 51, "second": 5}
